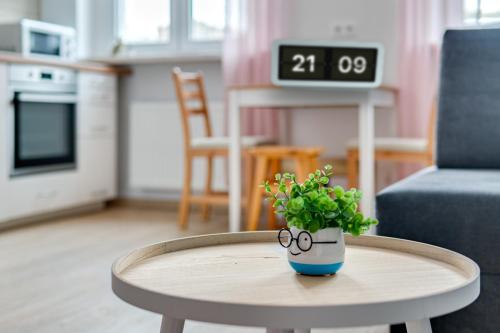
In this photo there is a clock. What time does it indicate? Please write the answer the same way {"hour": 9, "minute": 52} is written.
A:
{"hour": 21, "minute": 9}
